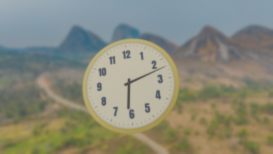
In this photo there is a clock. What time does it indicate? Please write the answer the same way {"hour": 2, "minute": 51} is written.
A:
{"hour": 6, "minute": 12}
